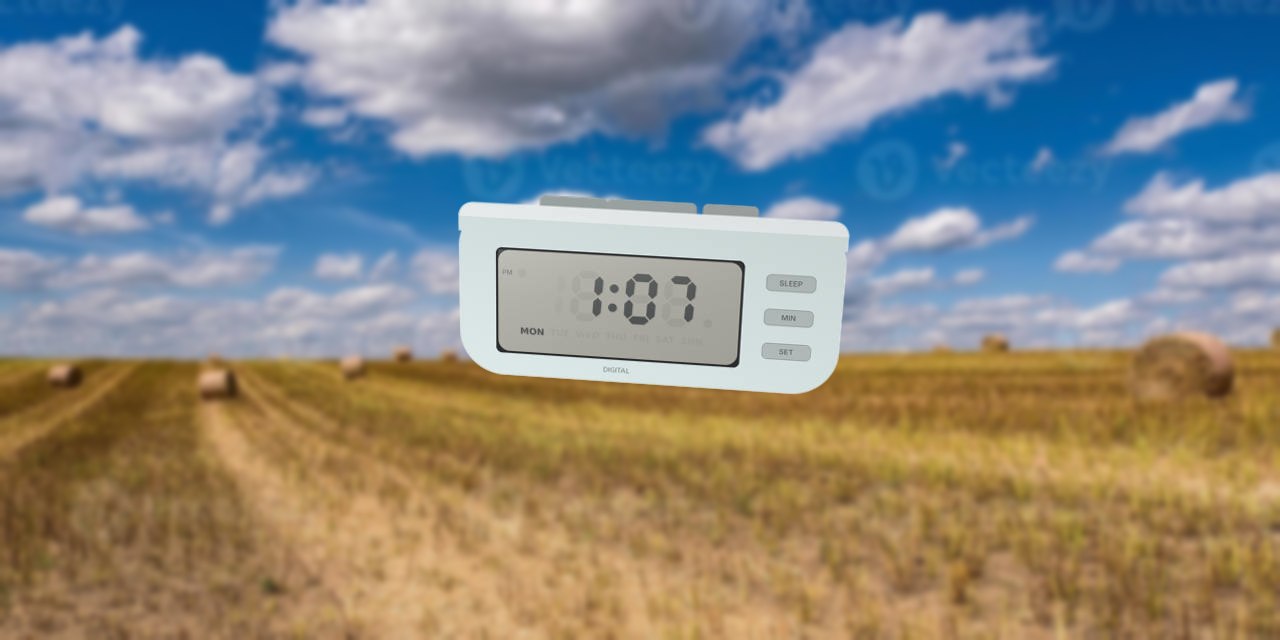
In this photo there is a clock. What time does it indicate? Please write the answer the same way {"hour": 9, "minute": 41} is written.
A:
{"hour": 1, "minute": 7}
